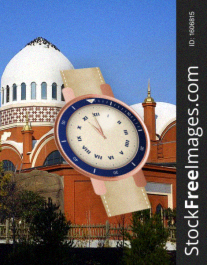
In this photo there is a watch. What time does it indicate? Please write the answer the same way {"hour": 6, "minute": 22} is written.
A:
{"hour": 10, "minute": 59}
